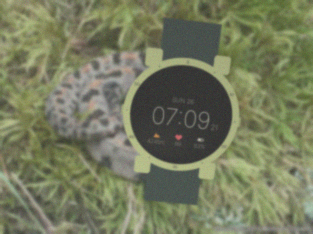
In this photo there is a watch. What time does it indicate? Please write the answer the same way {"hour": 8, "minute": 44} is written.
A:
{"hour": 7, "minute": 9}
